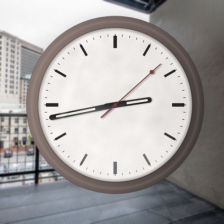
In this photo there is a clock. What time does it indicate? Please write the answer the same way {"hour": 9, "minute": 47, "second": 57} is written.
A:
{"hour": 2, "minute": 43, "second": 8}
